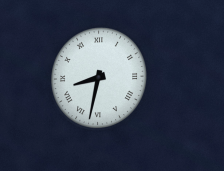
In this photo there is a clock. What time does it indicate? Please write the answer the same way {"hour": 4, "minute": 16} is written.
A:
{"hour": 8, "minute": 32}
